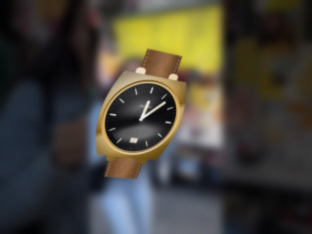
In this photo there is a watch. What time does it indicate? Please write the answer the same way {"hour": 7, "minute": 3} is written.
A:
{"hour": 12, "minute": 7}
